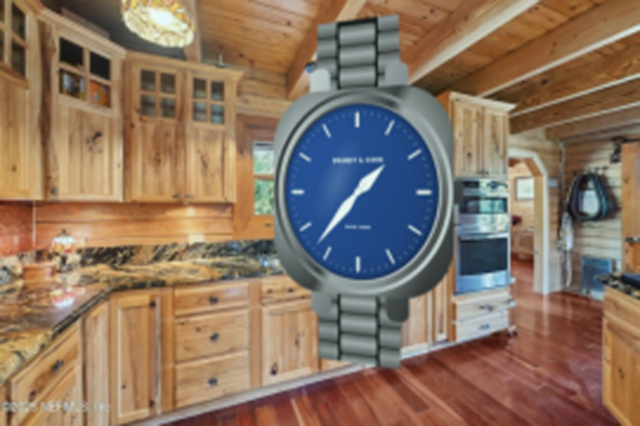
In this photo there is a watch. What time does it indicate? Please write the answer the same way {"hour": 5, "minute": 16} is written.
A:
{"hour": 1, "minute": 37}
